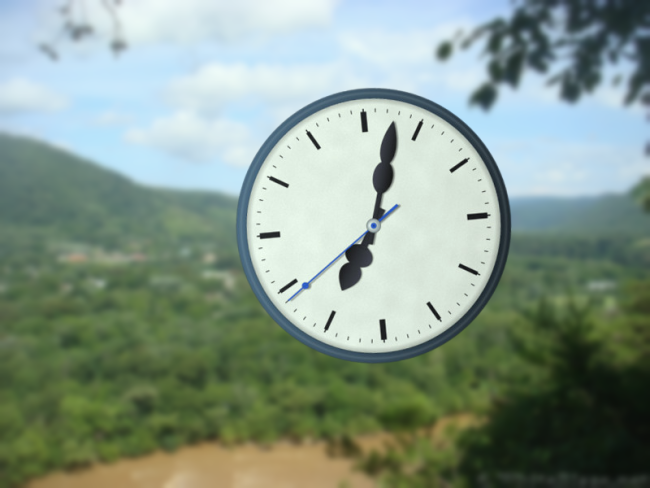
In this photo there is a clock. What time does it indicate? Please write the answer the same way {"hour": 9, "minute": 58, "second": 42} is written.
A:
{"hour": 7, "minute": 2, "second": 39}
